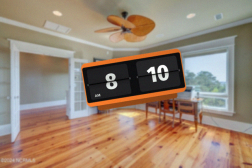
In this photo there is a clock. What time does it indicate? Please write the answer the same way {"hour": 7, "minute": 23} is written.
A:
{"hour": 8, "minute": 10}
